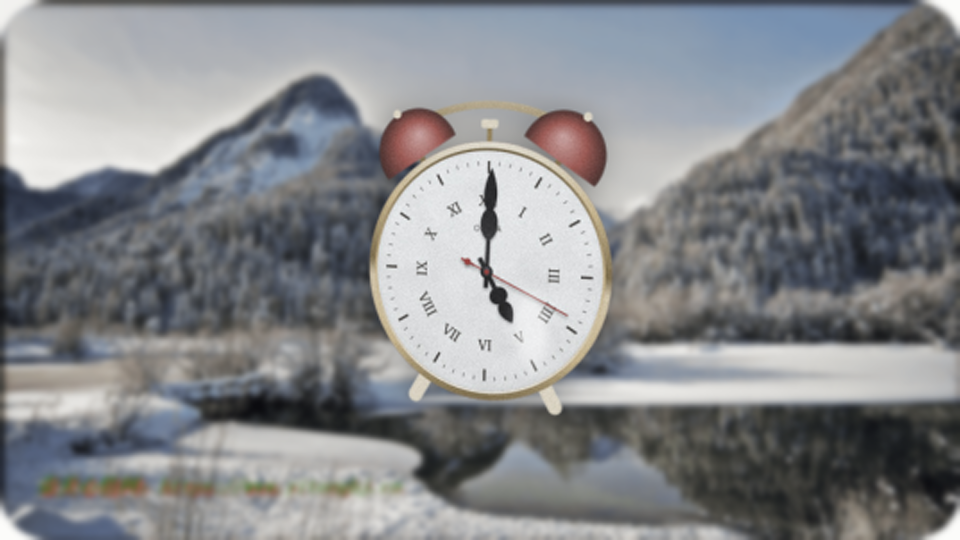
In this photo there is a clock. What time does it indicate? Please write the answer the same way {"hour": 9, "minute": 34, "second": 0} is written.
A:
{"hour": 5, "minute": 0, "second": 19}
